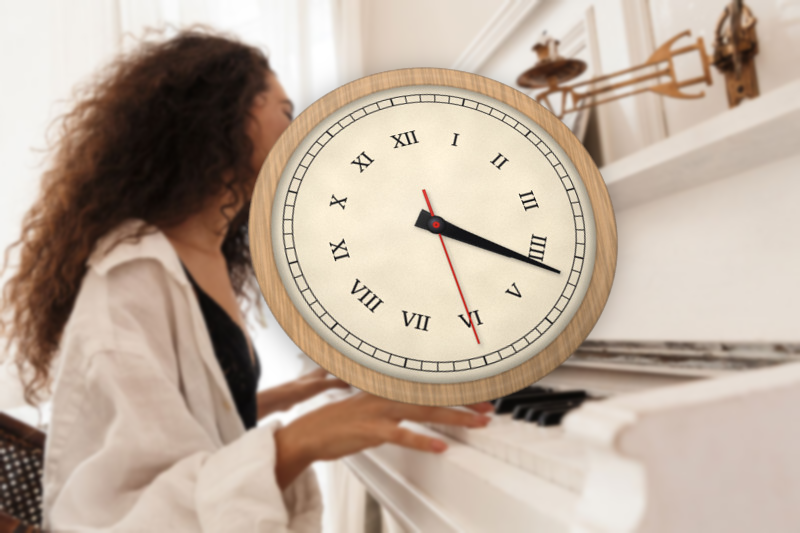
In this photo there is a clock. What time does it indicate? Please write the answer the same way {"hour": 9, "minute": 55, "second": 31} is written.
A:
{"hour": 4, "minute": 21, "second": 30}
